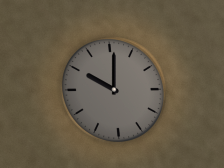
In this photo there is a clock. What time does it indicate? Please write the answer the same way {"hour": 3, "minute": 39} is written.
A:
{"hour": 10, "minute": 1}
